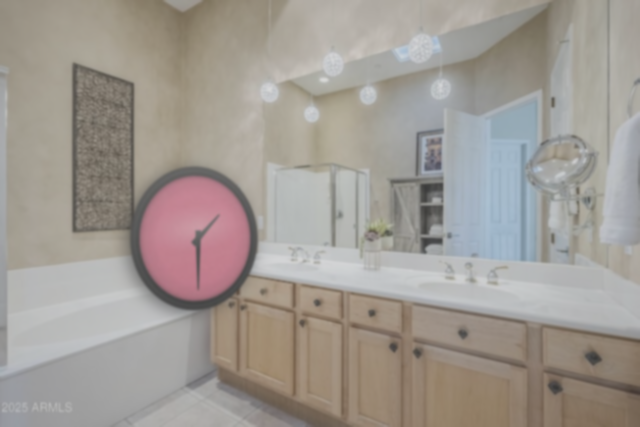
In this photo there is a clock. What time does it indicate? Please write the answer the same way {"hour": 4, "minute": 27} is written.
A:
{"hour": 1, "minute": 30}
